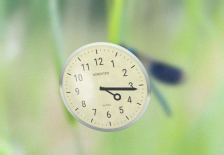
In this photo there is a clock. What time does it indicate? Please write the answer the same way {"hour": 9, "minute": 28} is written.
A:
{"hour": 4, "minute": 16}
